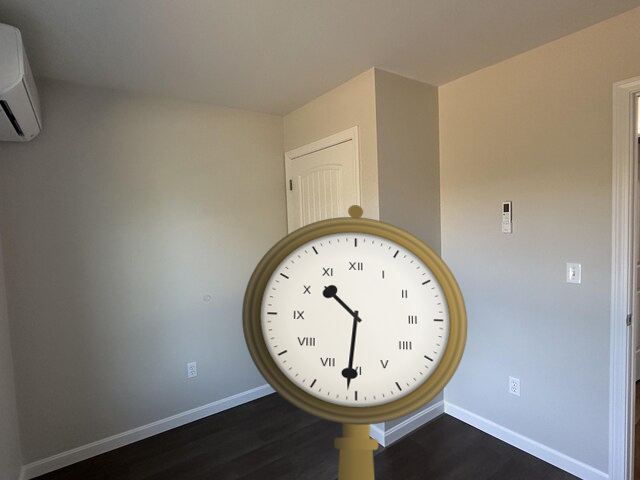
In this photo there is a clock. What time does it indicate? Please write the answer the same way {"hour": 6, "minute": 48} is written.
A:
{"hour": 10, "minute": 31}
